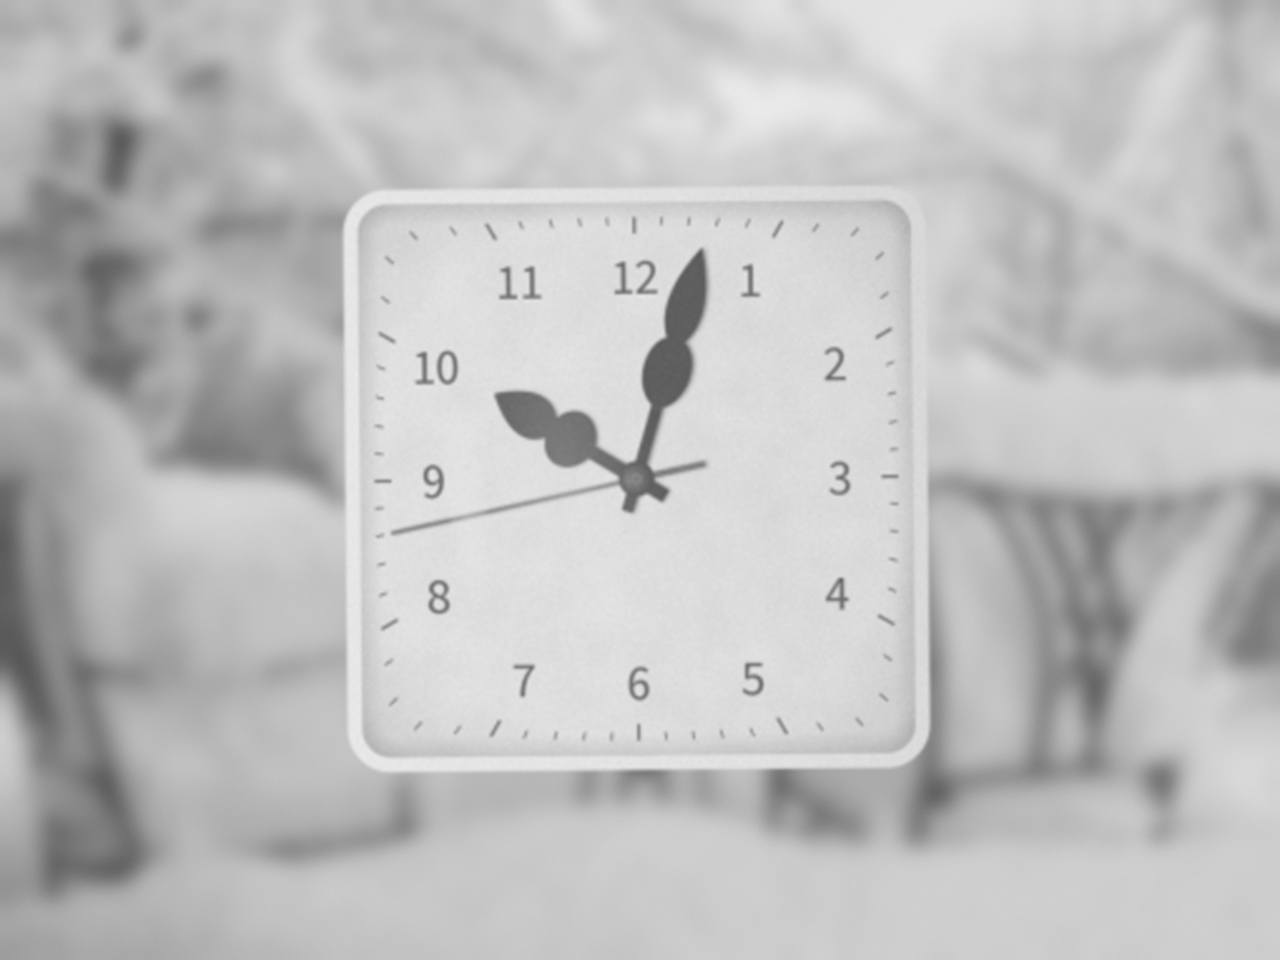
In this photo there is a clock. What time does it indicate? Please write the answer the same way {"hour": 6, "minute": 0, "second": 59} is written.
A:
{"hour": 10, "minute": 2, "second": 43}
